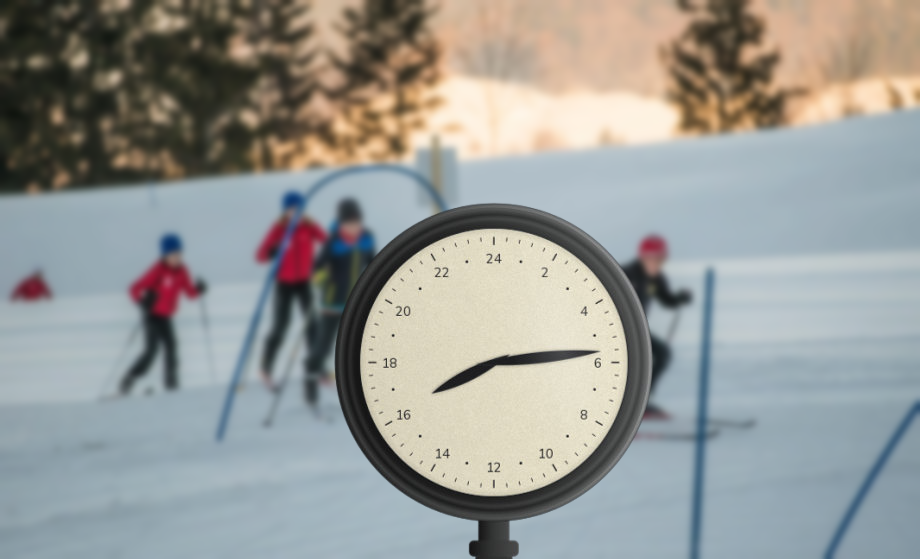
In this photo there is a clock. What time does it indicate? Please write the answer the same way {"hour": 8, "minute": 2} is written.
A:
{"hour": 16, "minute": 14}
